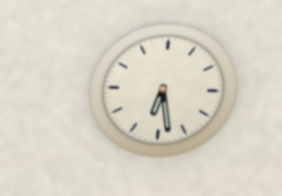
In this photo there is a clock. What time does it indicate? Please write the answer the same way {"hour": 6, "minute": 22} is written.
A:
{"hour": 6, "minute": 28}
